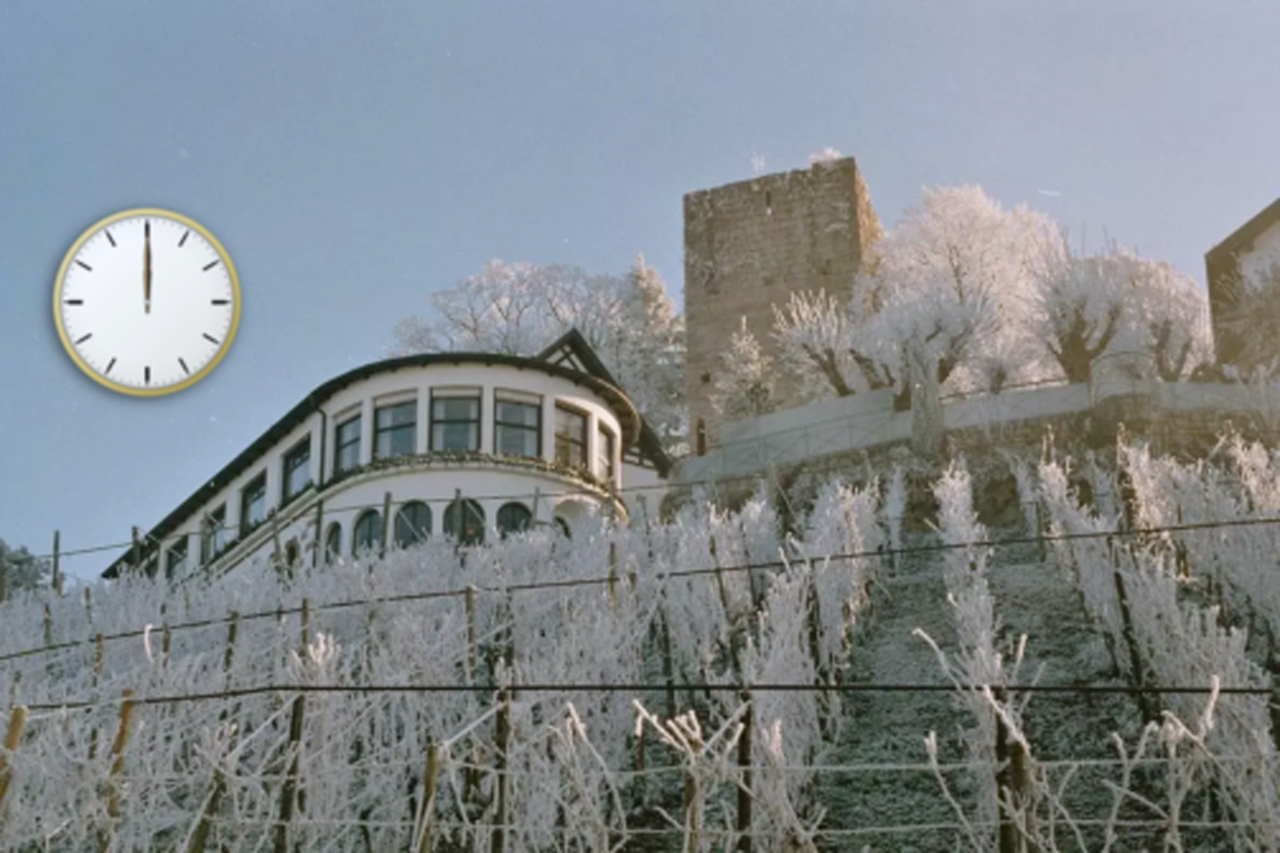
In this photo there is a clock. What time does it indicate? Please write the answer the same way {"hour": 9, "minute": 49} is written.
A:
{"hour": 12, "minute": 0}
